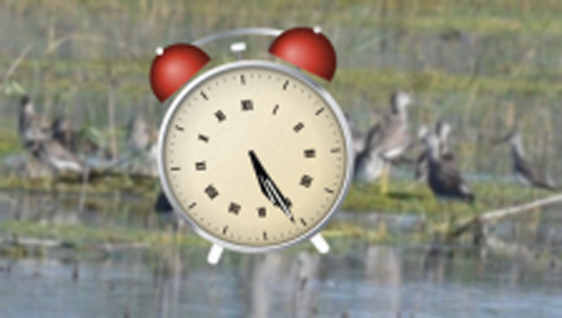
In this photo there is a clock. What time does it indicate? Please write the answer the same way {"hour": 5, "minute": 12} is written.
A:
{"hour": 5, "minute": 26}
